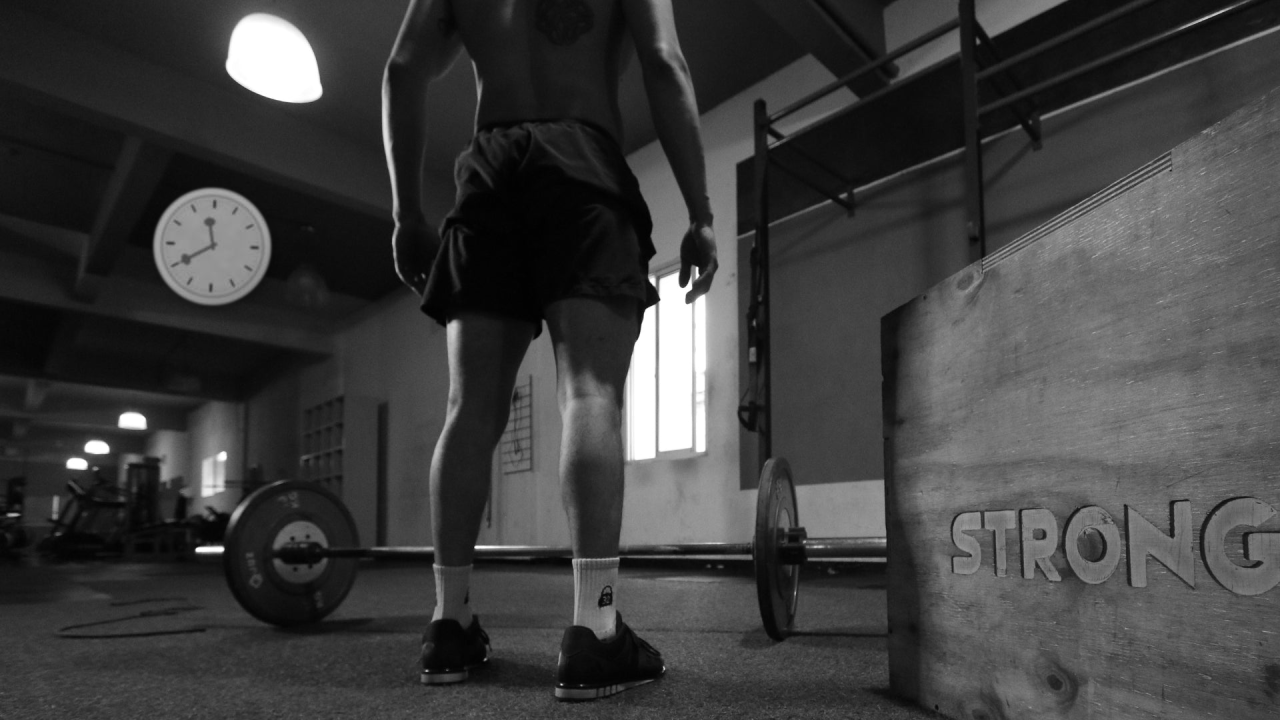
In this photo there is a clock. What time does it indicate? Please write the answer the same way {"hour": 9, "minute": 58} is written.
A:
{"hour": 11, "minute": 40}
